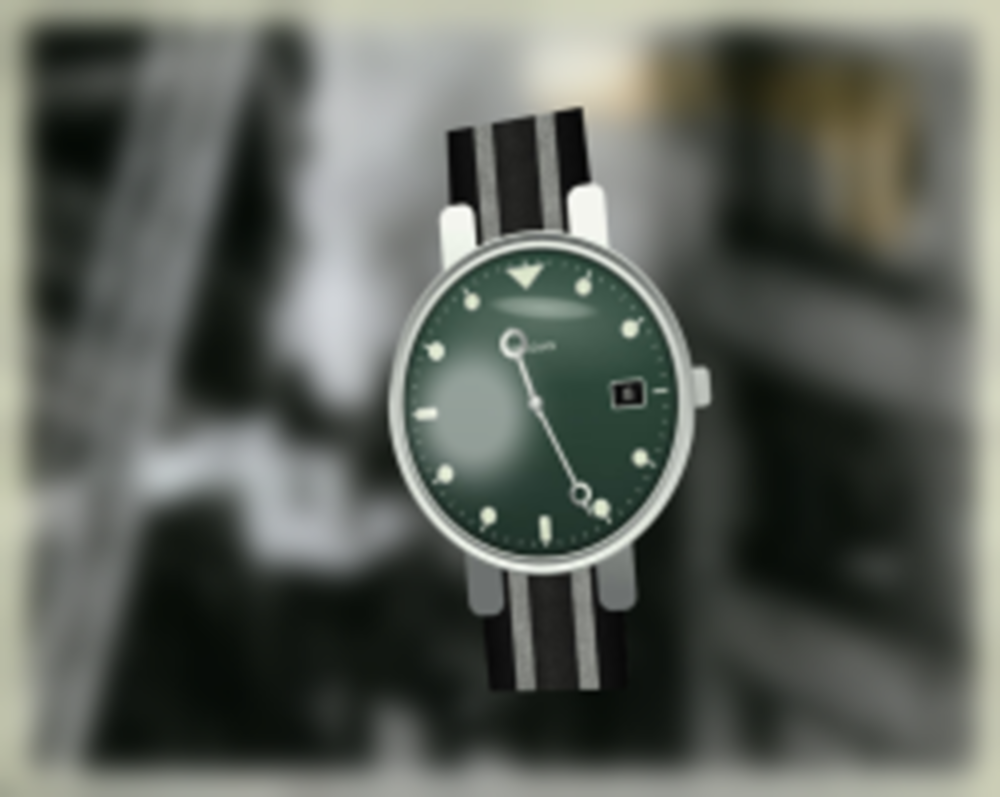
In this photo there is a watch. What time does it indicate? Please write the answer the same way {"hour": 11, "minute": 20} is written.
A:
{"hour": 11, "minute": 26}
